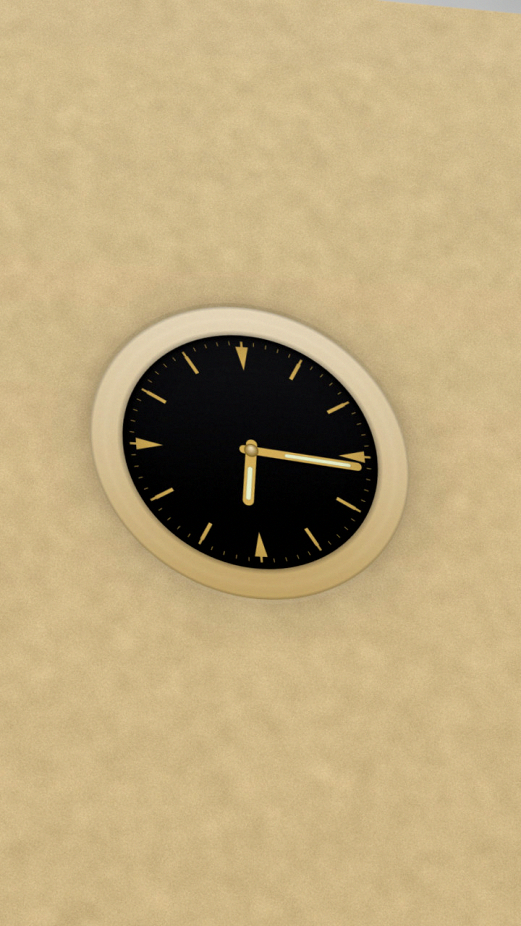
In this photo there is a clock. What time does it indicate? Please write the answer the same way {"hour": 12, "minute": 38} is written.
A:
{"hour": 6, "minute": 16}
